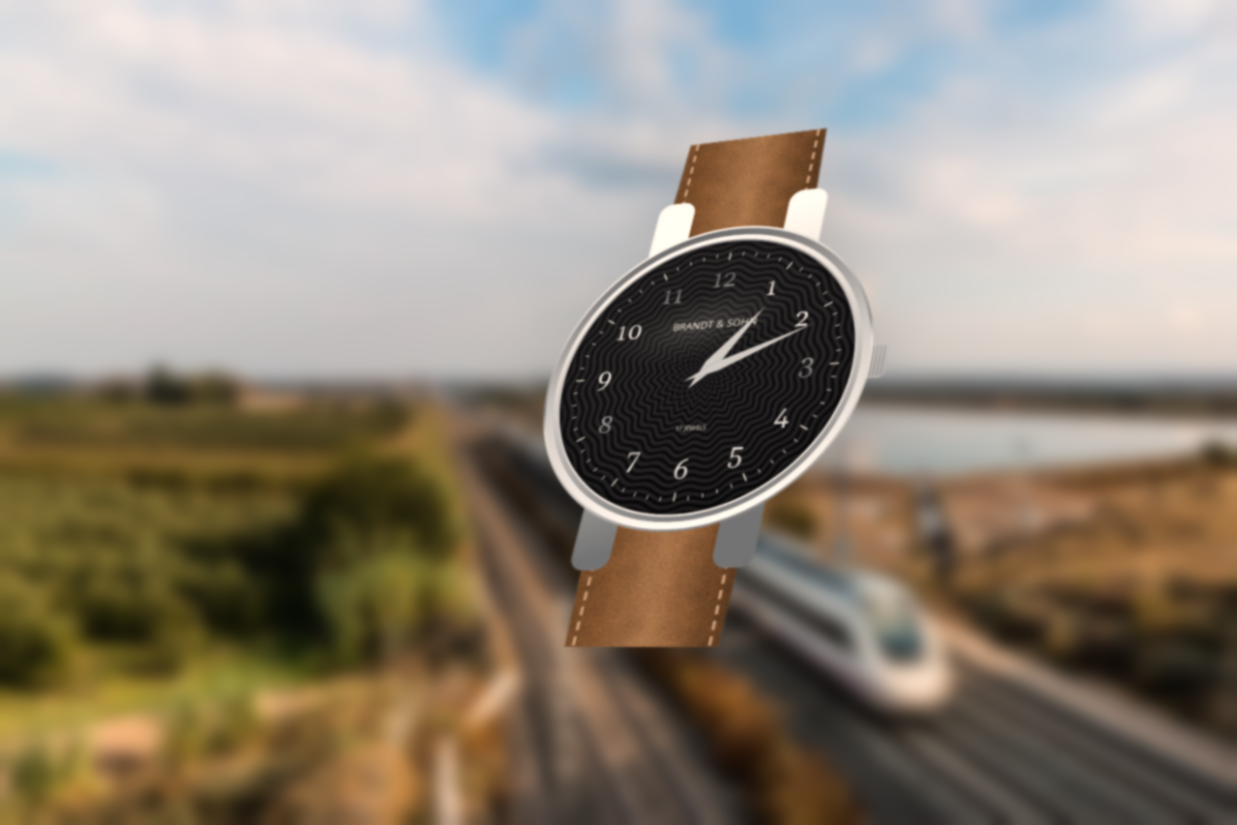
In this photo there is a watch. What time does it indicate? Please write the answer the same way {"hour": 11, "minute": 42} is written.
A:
{"hour": 1, "minute": 11}
